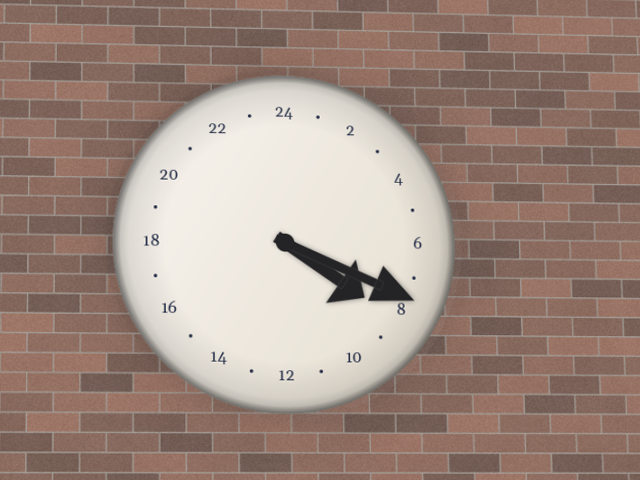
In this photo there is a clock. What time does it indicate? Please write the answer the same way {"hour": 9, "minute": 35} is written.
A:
{"hour": 8, "minute": 19}
